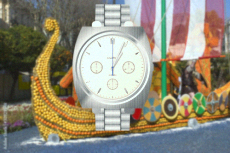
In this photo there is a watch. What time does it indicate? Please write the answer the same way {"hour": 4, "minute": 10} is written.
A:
{"hour": 1, "minute": 4}
